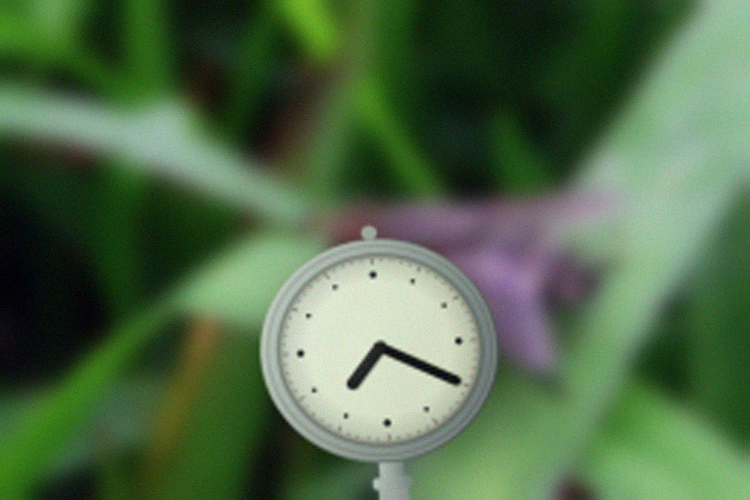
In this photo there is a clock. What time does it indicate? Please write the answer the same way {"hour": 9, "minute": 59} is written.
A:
{"hour": 7, "minute": 20}
